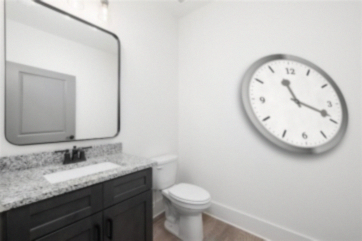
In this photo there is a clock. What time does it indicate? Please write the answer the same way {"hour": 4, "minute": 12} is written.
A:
{"hour": 11, "minute": 19}
